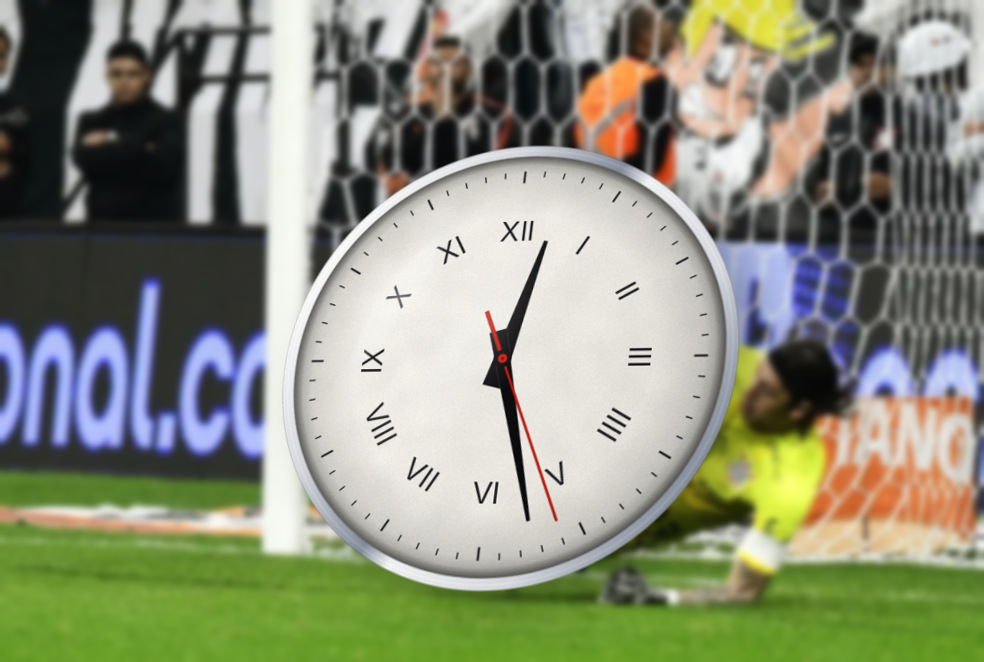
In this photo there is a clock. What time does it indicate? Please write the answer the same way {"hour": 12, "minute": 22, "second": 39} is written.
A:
{"hour": 12, "minute": 27, "second": 26}
